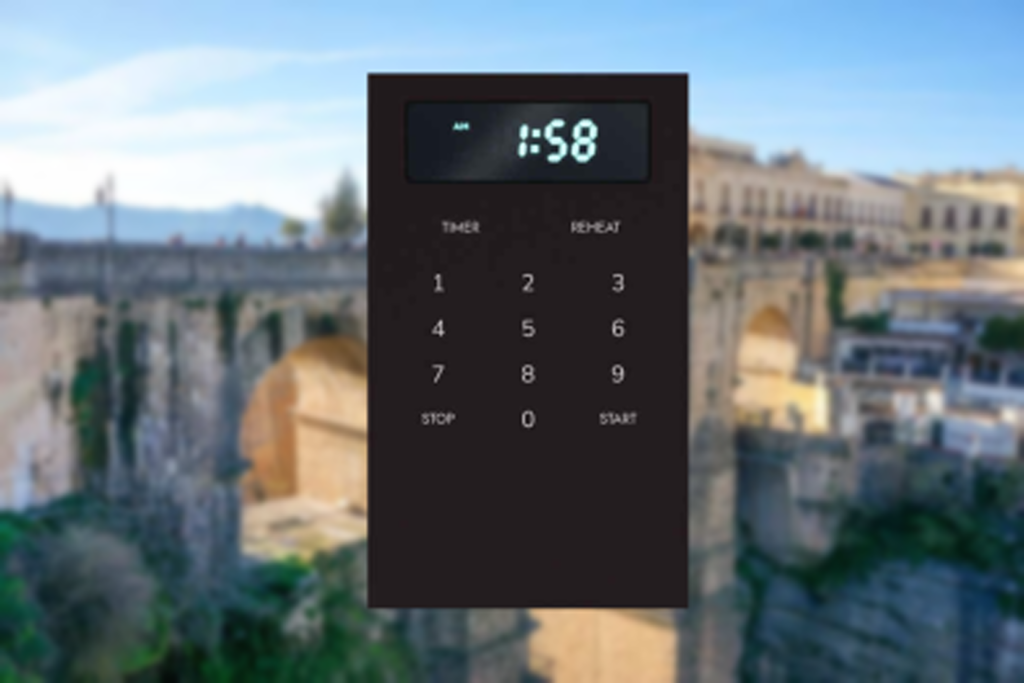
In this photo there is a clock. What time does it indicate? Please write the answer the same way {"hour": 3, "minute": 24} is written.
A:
{"hour": 1, "minute": 58}
